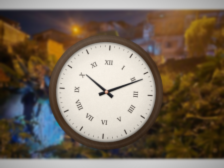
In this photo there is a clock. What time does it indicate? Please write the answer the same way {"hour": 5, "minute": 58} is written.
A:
{"hour": 10, "minute": 11}
